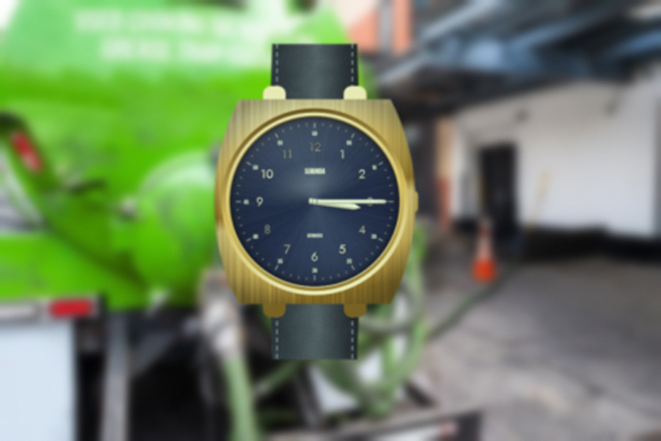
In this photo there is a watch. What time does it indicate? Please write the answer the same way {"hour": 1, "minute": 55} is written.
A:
{"hour": 3, "minute": 15}
